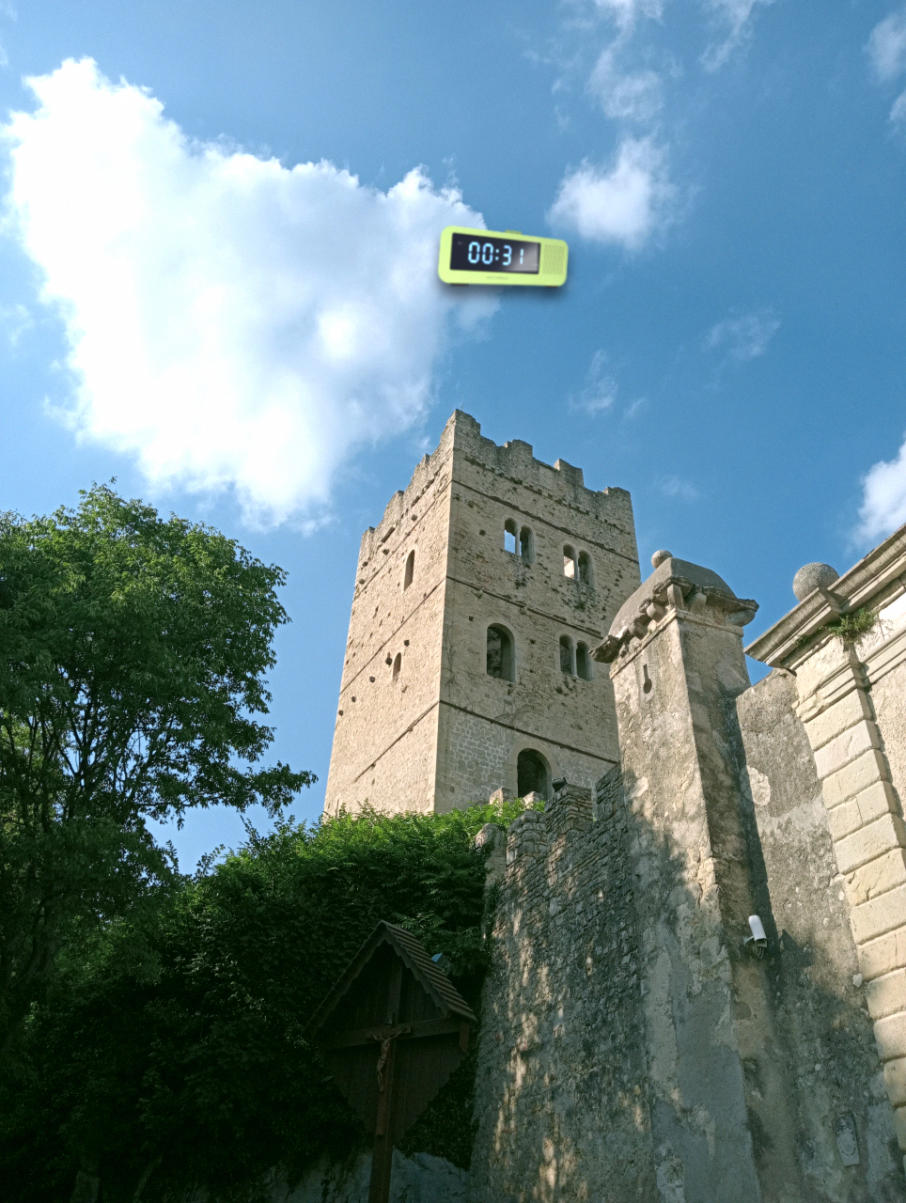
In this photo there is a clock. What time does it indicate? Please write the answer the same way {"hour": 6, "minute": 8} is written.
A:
{"hour": 0, "minute": 31}
